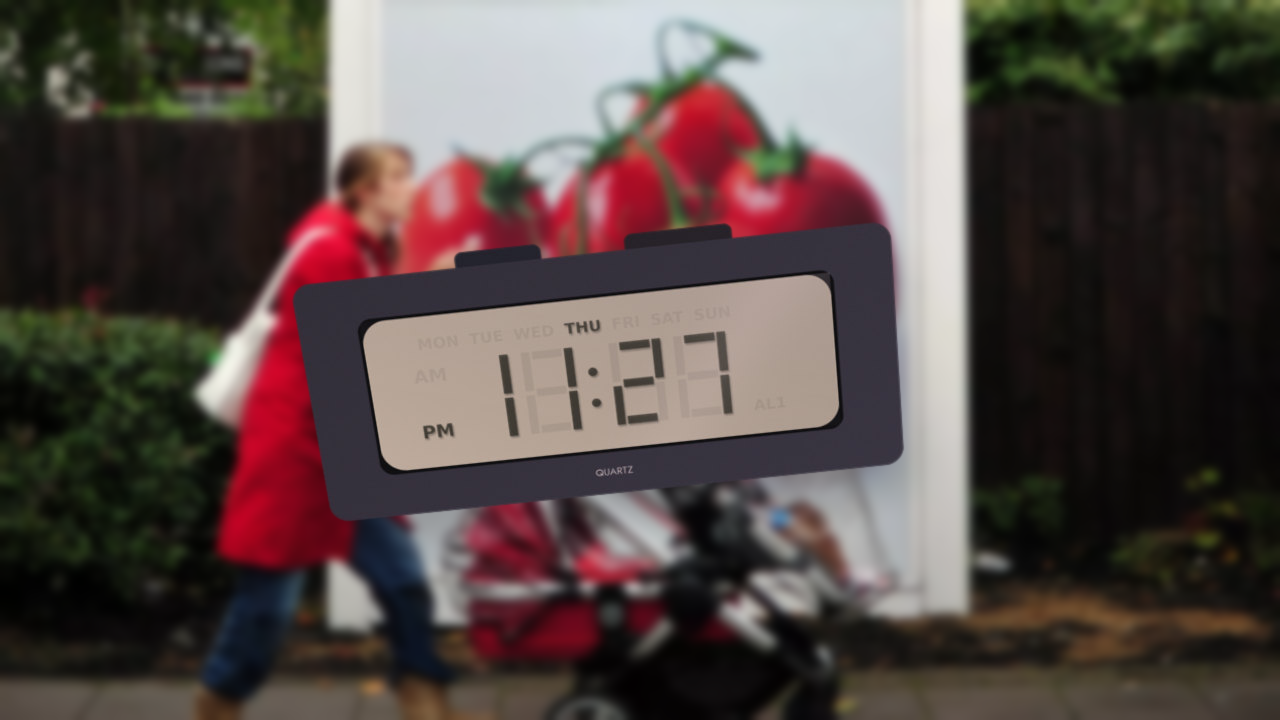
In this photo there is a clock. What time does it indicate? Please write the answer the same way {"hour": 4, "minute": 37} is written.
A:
{"hour": 11, "minute": 27}
